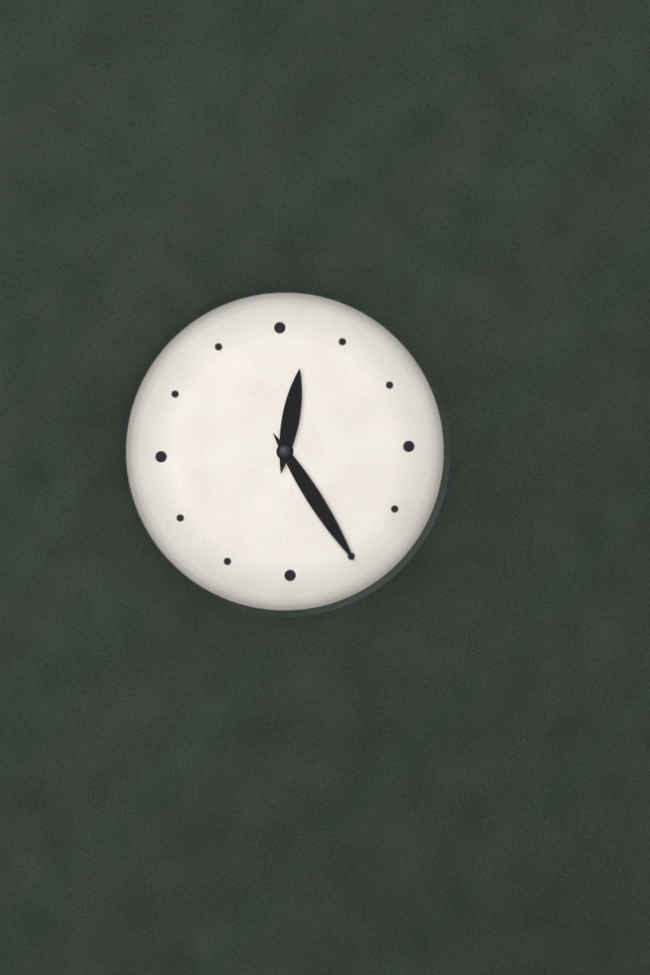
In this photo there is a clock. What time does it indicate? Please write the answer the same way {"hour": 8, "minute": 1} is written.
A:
{"hour": 12, "minute": 25}
